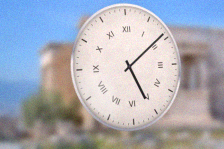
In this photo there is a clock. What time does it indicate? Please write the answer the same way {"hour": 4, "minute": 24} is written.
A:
{"hour": 5, "minute": 9}
